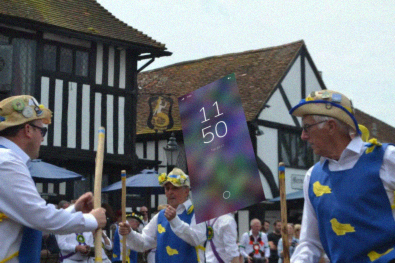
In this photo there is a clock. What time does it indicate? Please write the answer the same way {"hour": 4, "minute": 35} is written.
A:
{"hour": 11, "minute": 50}
